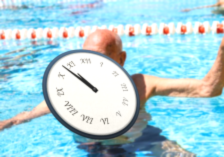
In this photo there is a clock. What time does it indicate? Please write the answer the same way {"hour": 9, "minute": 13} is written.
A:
{"hour": 10, "minute": 53}
